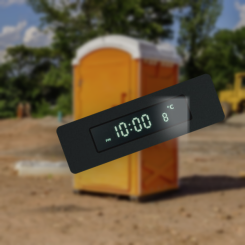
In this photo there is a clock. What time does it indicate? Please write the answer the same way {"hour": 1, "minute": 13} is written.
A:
{"hour": 10, "minute": 0}
